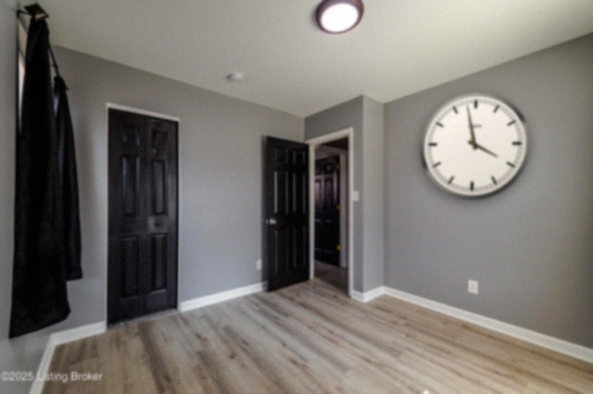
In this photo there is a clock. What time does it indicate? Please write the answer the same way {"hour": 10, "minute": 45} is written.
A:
{"hour": 3, "minute": 58}
